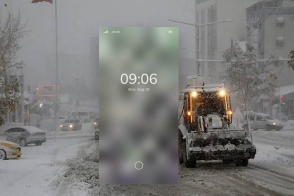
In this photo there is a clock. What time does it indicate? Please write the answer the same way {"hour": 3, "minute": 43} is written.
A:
{"hour": 9, "minute": 6}
